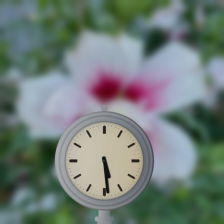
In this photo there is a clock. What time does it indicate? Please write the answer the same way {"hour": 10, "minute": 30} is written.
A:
{"hour": 5, "minute": 29}
